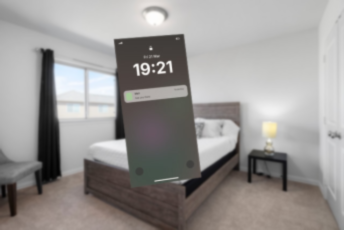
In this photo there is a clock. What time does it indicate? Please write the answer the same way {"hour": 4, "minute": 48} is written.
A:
{"hour": 19, "minute": 21}
